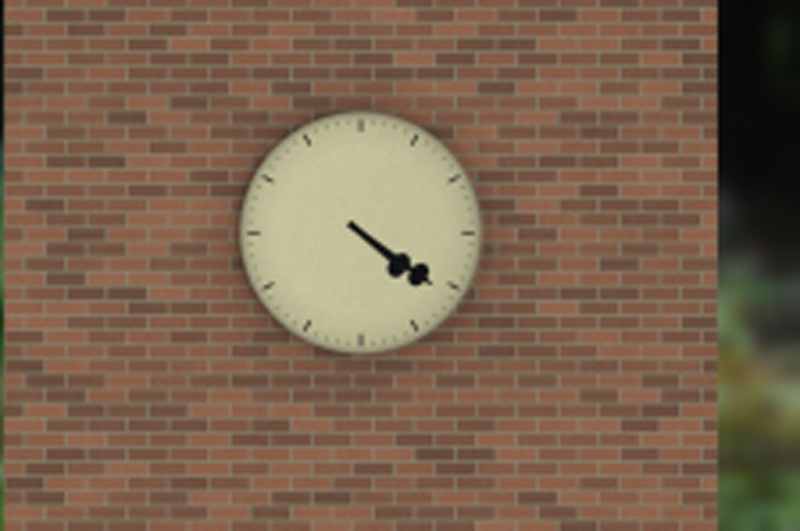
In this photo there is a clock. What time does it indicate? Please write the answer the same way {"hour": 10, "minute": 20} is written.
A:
{"hour": 4, "minute": 21}
